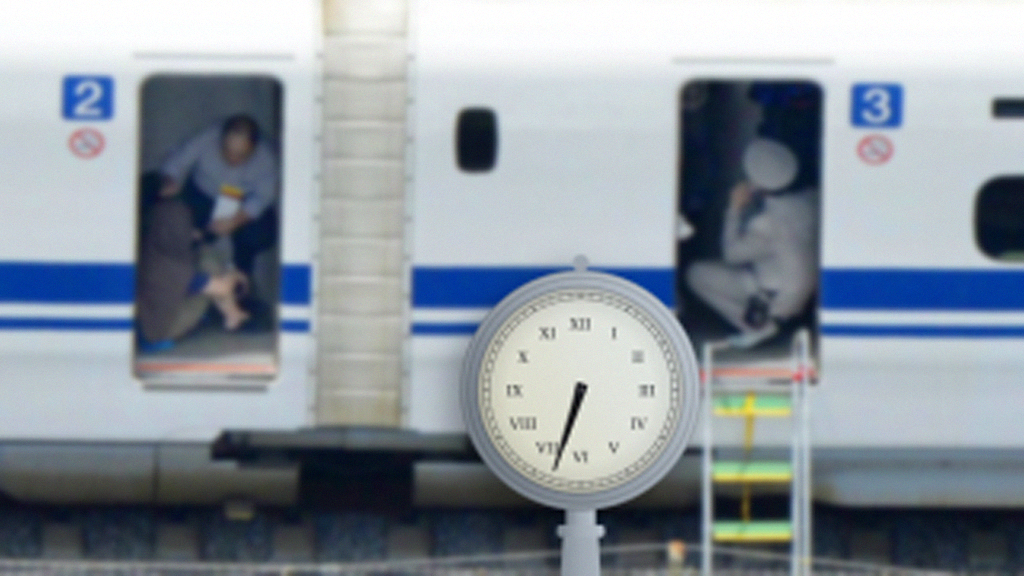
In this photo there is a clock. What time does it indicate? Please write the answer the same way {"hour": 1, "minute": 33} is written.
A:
{"hour": 6, "minute": 33}
